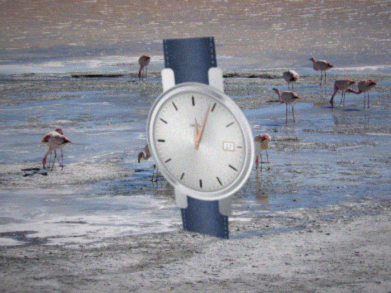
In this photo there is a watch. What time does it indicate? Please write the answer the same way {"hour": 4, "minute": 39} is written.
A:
{"hour": 12, "minute": 4}
